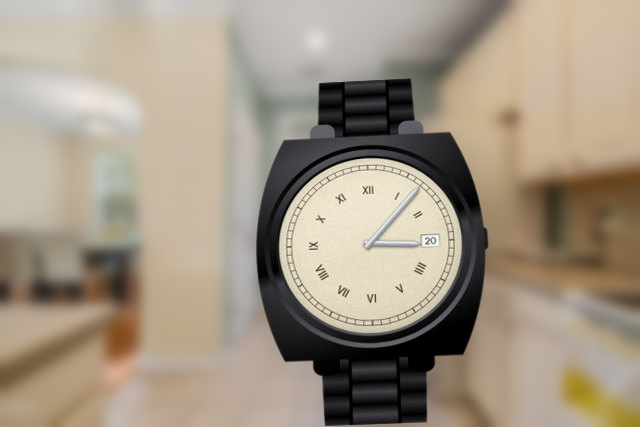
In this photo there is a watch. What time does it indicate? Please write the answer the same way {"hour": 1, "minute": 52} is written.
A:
{"hour": 3, "minute": 7}
